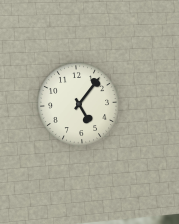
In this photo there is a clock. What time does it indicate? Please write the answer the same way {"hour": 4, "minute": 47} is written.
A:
{"hour": 5, "minute": 7}
